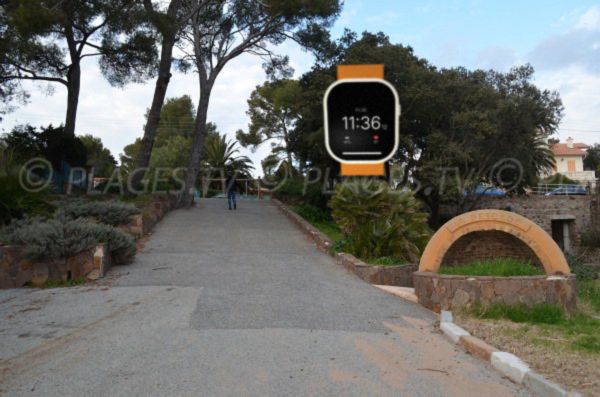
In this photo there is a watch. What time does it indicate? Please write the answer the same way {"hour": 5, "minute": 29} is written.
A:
{"hour": 11, "minute": 36}
